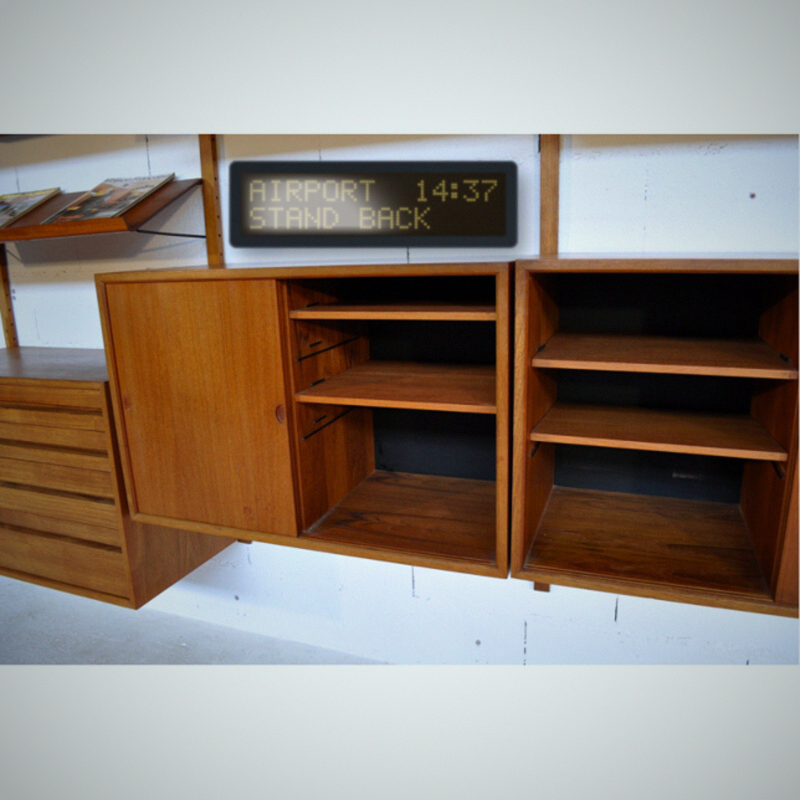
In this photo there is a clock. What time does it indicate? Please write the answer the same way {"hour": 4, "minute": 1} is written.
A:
{"hour": 14, "minute": 37}
